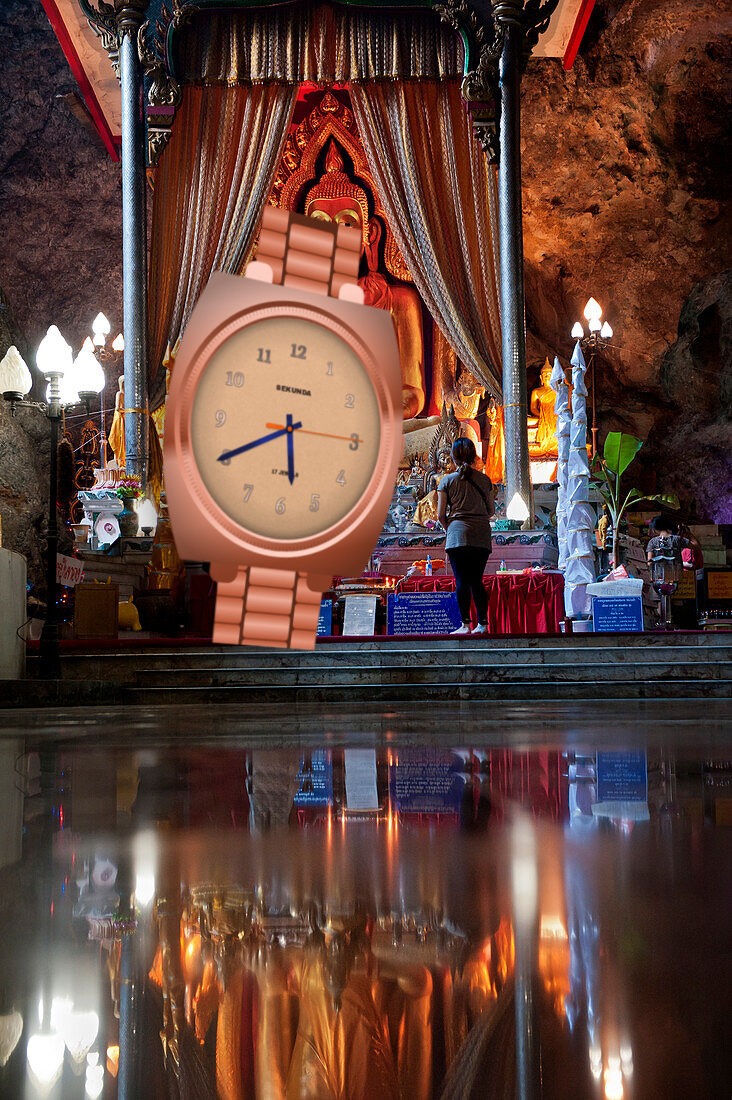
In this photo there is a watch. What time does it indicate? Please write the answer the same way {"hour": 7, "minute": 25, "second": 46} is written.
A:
{"hour": 5, "minute": 40, "second": 15}
